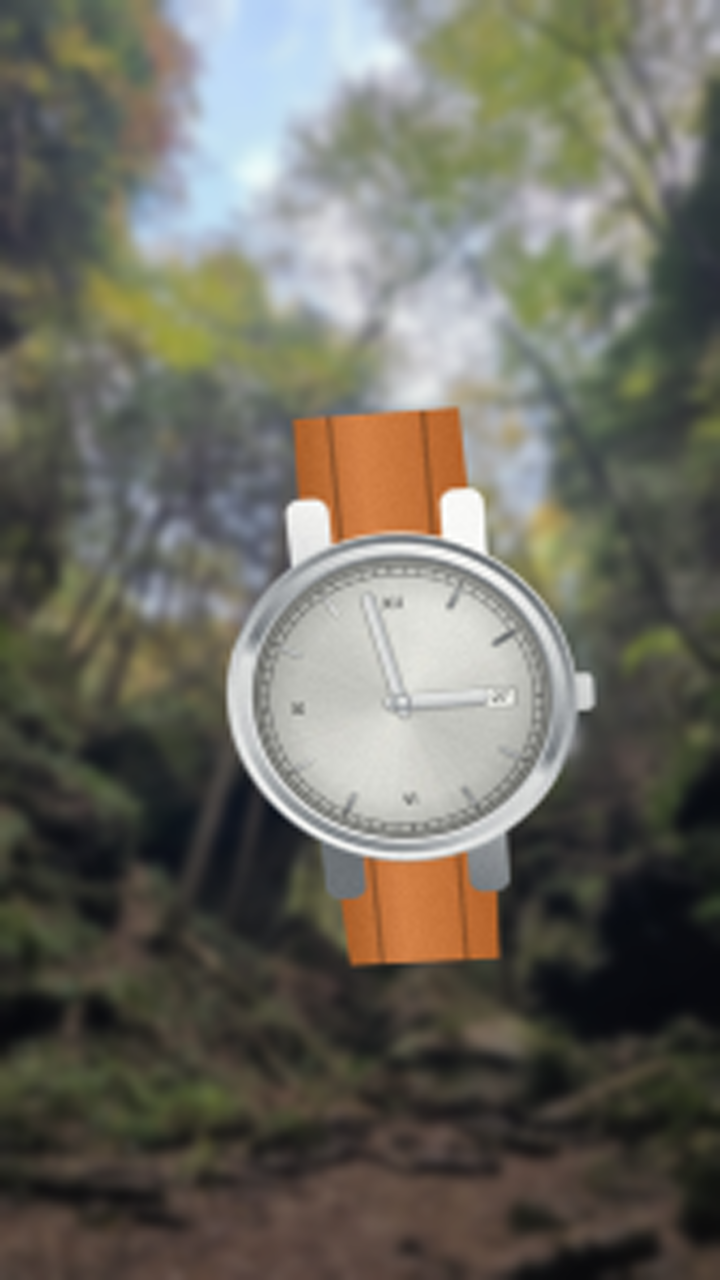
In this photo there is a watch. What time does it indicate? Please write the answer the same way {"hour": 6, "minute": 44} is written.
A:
{"hour": 2, "minute": 58}
